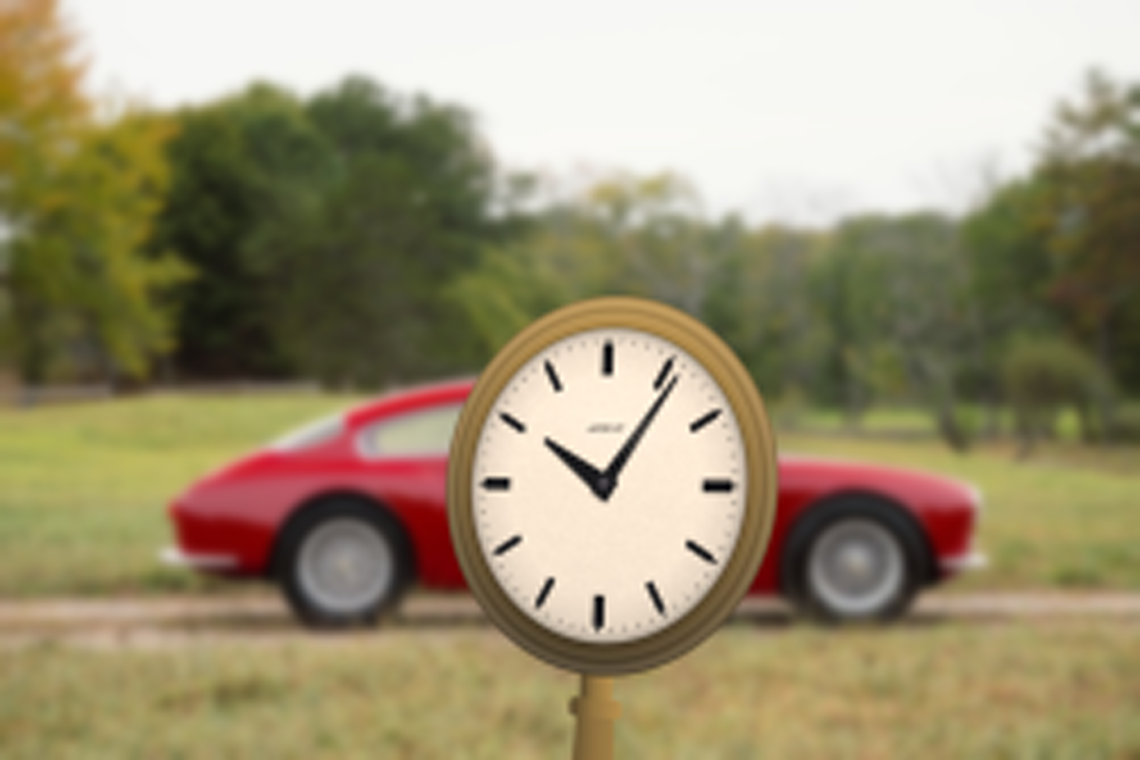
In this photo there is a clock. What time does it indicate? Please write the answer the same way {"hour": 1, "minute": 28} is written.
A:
{"hour": 10, "minute": 6}
